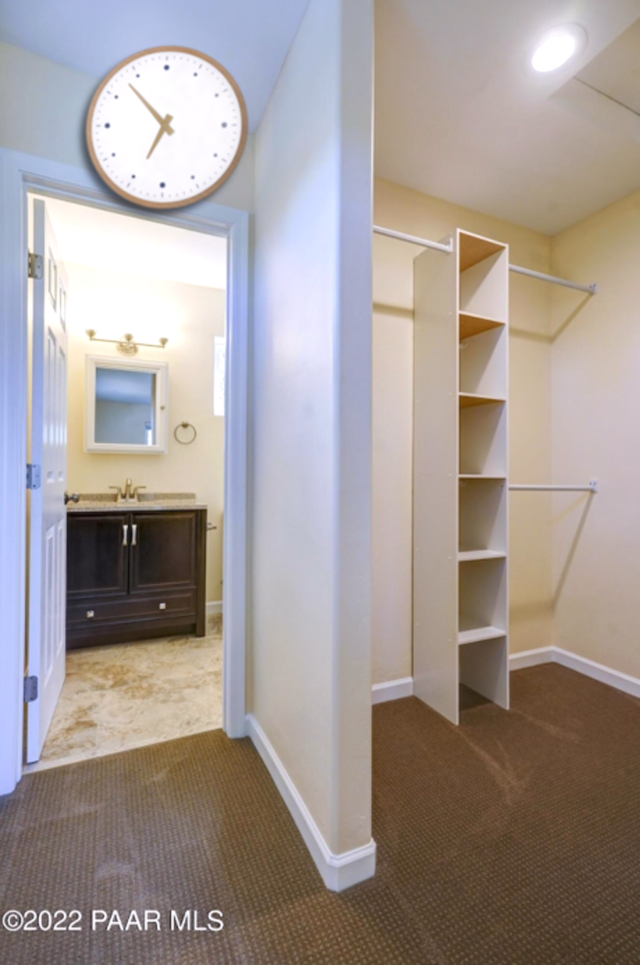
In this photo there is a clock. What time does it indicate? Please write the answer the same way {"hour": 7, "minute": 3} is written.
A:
{"hour": 6, "minute": 53}
